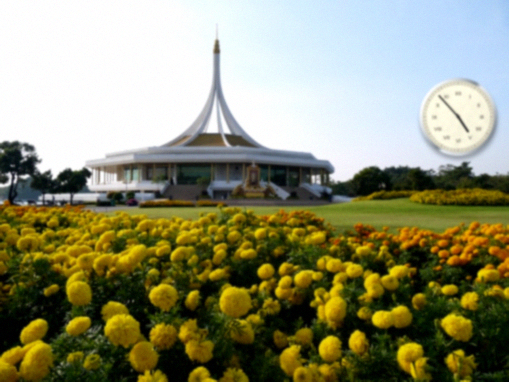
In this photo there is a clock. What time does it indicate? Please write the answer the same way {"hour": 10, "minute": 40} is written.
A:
{"hour": 4, "minute": 53}
